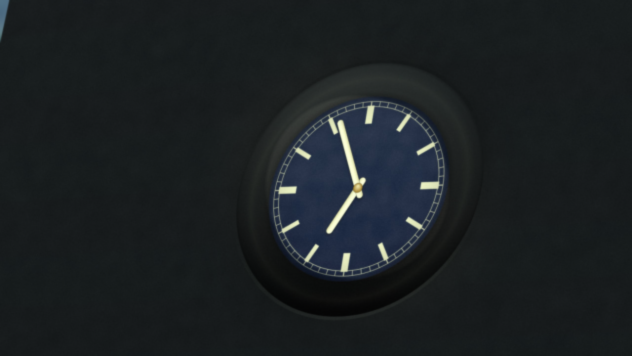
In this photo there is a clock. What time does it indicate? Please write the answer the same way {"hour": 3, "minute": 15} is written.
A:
{"hour": 6, "minute": 56}
